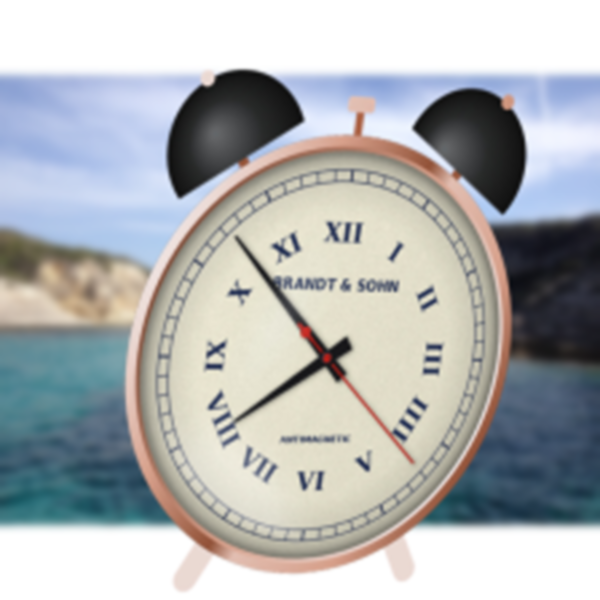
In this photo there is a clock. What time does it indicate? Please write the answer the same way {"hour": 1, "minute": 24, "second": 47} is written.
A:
{"hour": 7, "minute": 52, "second": 22}
